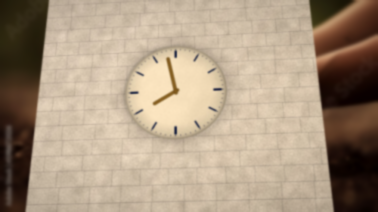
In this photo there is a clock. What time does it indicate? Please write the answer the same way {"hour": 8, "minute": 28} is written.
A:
{"hour": 7, "minute": 58}
